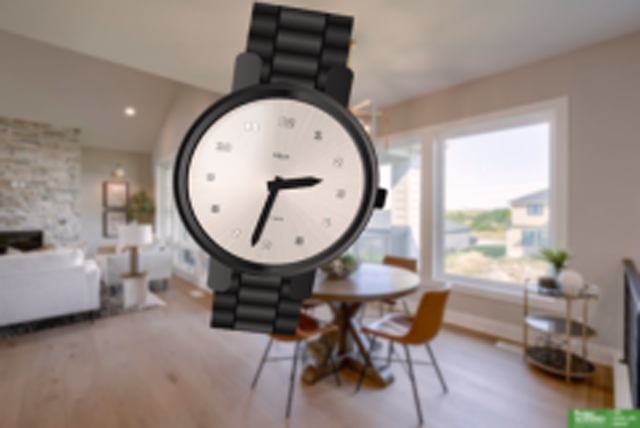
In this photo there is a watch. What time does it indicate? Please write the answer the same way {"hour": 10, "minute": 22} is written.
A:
{"hour": 2, "minute": 32}
